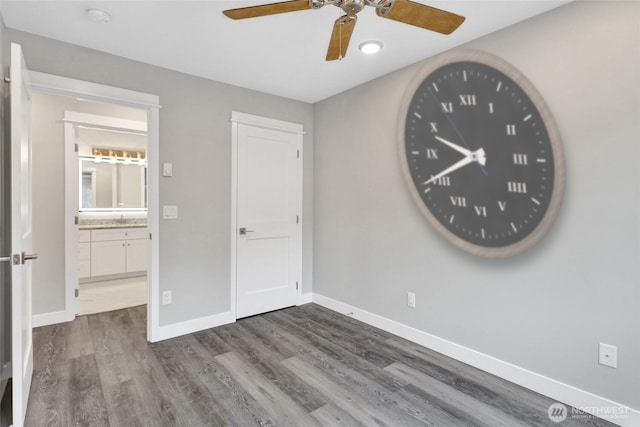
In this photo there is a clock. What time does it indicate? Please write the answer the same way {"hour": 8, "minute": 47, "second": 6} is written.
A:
{"hour": 9, "minute": 40, "second": 54}
